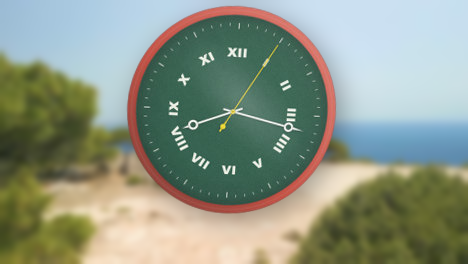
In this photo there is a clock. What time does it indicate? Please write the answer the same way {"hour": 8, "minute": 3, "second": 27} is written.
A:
{"hour": 8, "minute": 17, "second": 5}
